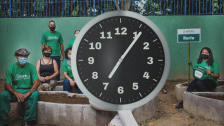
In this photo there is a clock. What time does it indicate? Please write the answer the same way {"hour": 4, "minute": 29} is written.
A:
{"hour": 7, "minute": 6}
